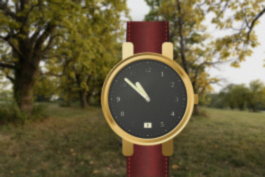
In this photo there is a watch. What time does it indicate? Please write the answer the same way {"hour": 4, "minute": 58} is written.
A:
{"hour": 10, "minute": 52}
